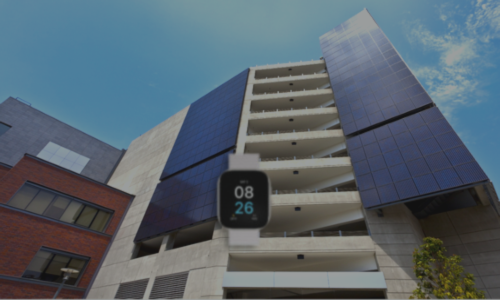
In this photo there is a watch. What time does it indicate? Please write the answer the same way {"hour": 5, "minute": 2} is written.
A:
{"hour": 8, "minute": 26}
